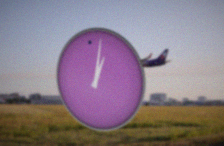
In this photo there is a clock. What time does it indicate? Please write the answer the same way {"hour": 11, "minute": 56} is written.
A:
{"hour": 1, "minute": 3}
